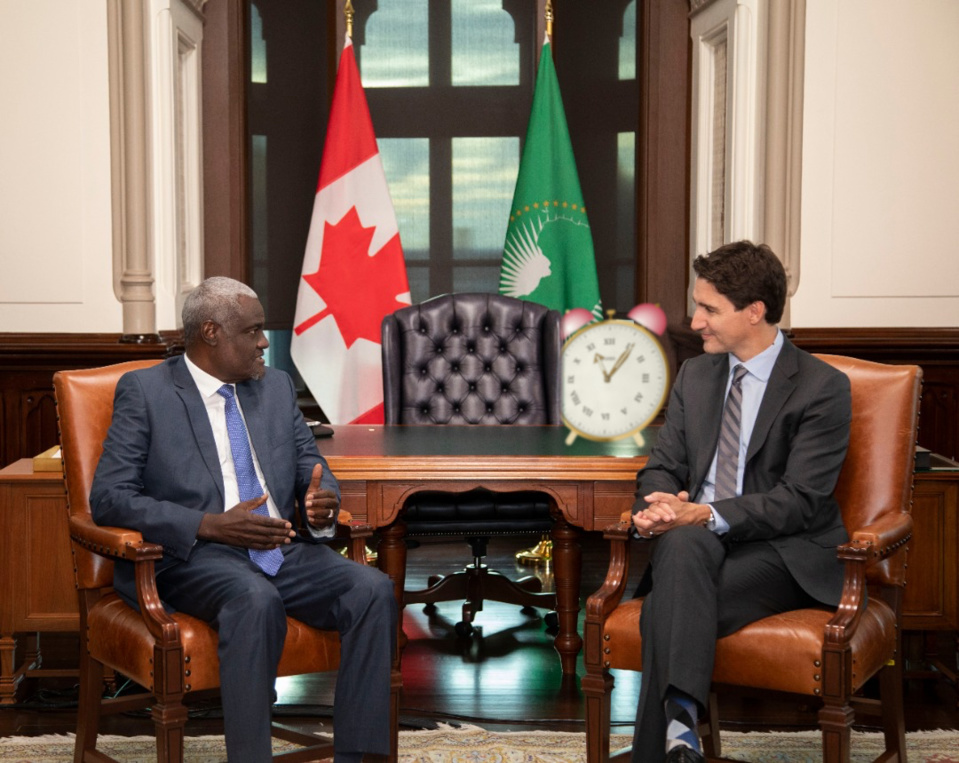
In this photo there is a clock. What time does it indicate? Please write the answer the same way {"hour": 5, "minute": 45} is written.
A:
{"hour": 11, "minute": 6}
